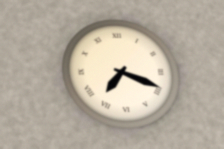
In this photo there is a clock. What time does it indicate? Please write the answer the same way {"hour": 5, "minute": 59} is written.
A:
{"hour": 7, "minute": 19}
